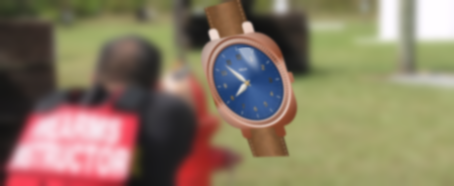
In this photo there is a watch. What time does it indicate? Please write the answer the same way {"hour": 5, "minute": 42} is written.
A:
{"hour": 7, "minute": 53}
